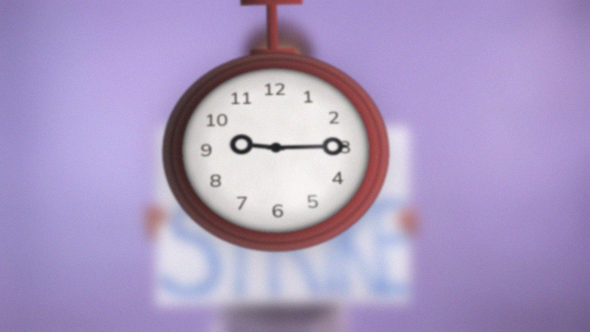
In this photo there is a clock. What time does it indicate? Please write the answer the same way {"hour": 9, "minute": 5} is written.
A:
{"hour": 9, "minute": 15}
